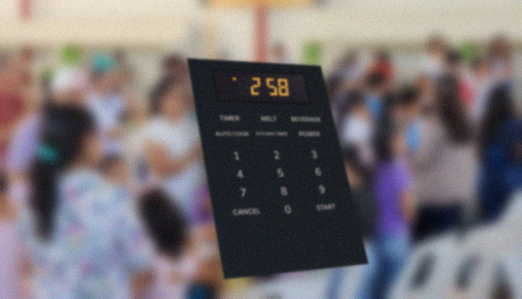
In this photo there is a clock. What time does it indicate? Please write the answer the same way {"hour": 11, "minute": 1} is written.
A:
{"hour": 2, "minute": 58}
